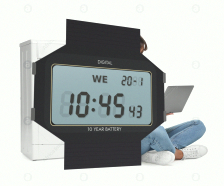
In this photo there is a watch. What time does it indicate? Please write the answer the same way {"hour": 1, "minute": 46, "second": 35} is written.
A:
{"hour": 10, "minute": 45, "second": 43}
